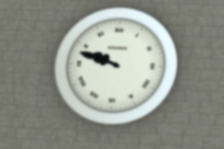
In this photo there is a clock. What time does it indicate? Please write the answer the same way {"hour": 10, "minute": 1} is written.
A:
{"hour": 9, "minute": 48}
